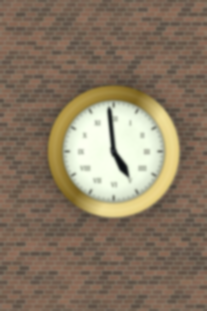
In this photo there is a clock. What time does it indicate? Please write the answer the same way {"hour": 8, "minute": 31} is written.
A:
{"hour": 4, "minute": 59}
